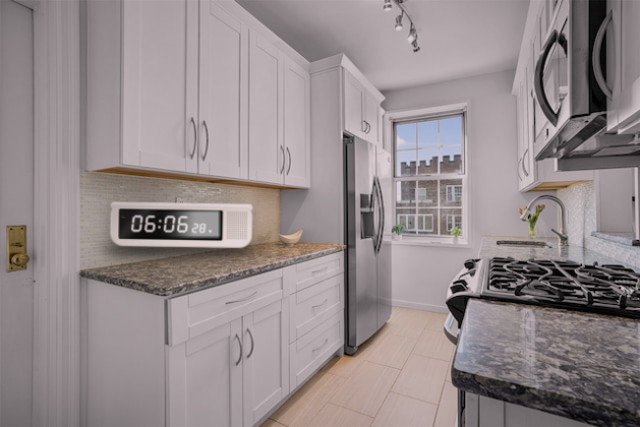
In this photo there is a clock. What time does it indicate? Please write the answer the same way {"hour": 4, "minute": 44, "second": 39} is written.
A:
{"hour": 6, "minute": 6, "second": 28}
